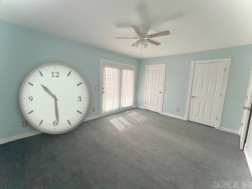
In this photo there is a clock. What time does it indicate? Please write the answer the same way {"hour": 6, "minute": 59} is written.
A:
{"hour": 10, "minute": 29}
